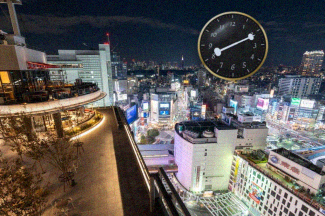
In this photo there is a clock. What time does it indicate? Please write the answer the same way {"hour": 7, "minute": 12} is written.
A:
{"hour": 8, "minute": 11}
